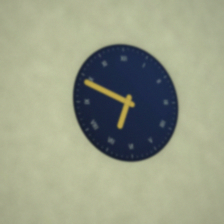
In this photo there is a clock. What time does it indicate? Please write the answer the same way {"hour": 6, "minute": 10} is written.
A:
{"hour": 6, "minute": 49}
